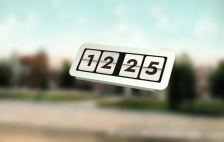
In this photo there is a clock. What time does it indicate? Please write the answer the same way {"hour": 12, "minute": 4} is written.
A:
{"hour": 12, "minute": 25}
